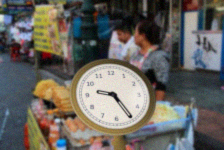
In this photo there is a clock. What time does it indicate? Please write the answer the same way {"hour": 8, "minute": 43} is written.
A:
{"hour": 9, "minute": 25}
